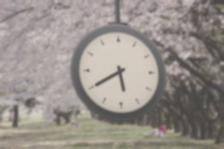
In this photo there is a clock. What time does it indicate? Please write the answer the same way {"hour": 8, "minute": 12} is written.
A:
{"hour": 5, "minute": 40}
